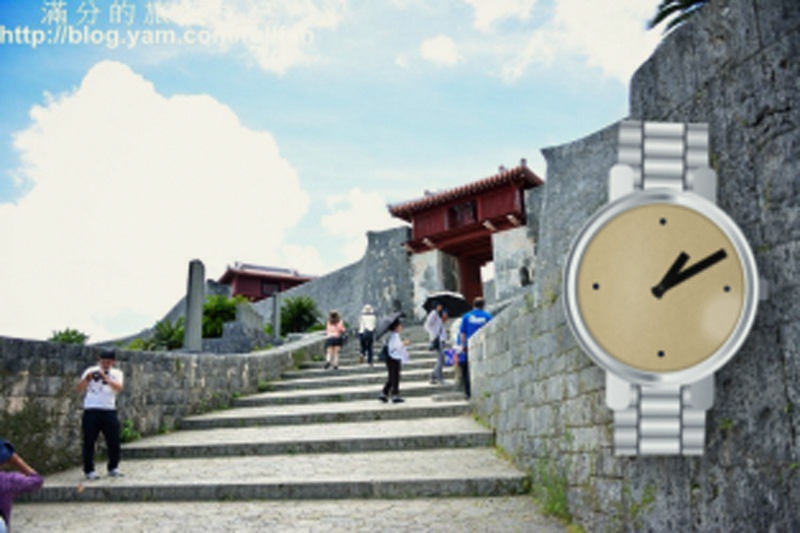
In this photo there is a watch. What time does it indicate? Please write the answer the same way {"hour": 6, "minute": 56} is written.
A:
{"hour": 1, "minute": 10}
